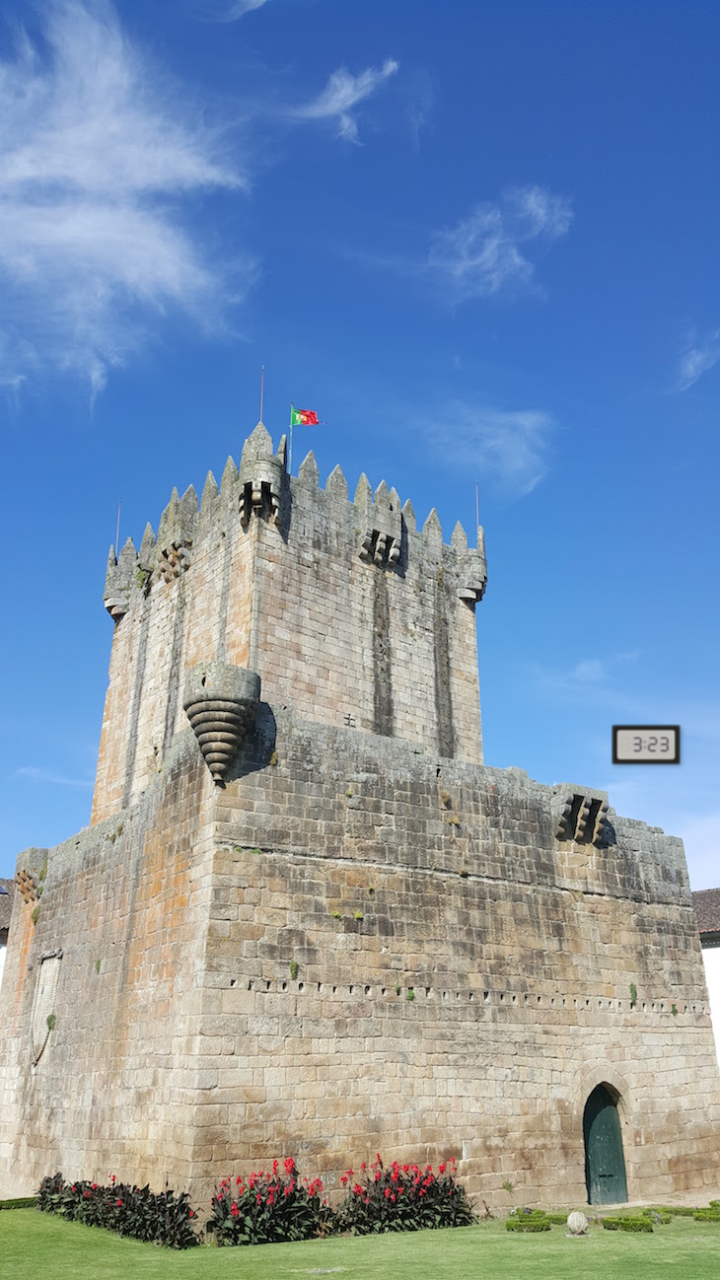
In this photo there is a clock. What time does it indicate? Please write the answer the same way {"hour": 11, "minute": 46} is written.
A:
{"hour": 3, "minute": 23}
